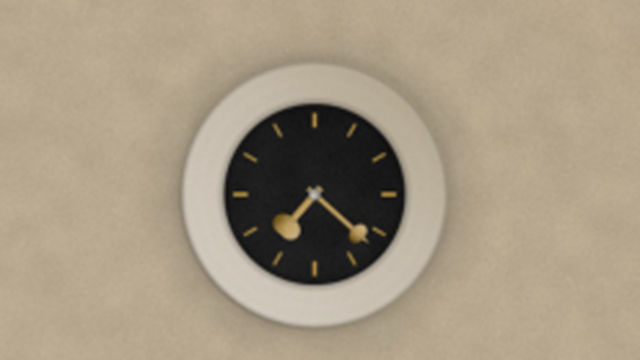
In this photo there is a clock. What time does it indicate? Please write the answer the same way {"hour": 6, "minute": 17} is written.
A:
{"hour": 7, "minute": 22}
